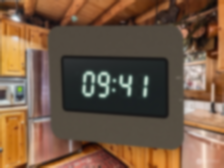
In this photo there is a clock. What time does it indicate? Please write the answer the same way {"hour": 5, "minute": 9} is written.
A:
{"hour": 9, "minute": 41}
